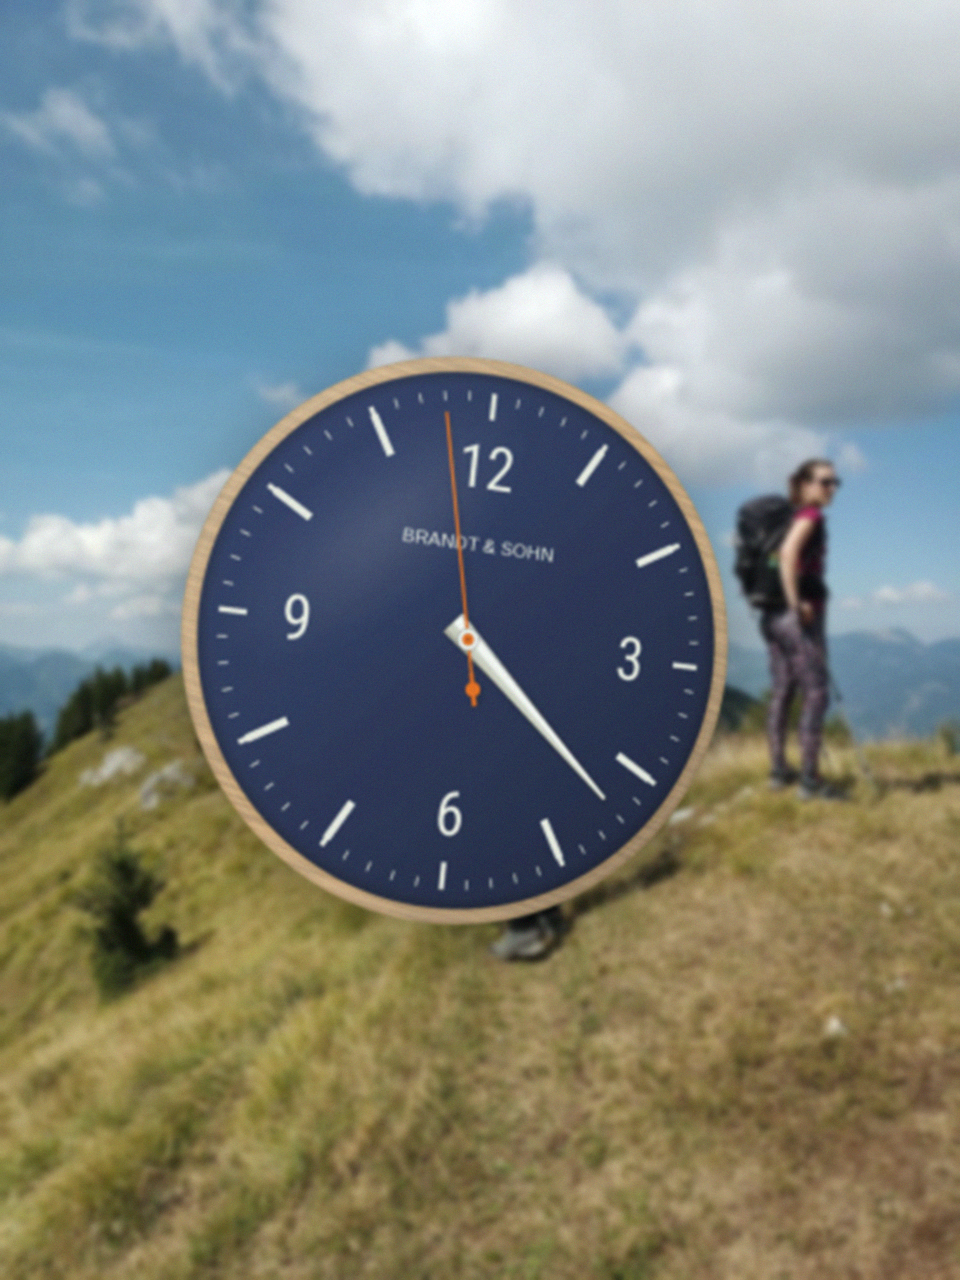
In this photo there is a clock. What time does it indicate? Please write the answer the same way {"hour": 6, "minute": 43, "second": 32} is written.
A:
{"hour": 4, "minute": 21, "second": 58}
